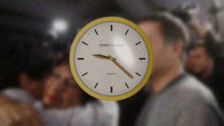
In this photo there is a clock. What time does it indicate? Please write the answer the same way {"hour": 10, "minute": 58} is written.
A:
{"hour": 9, "minute": 22}
